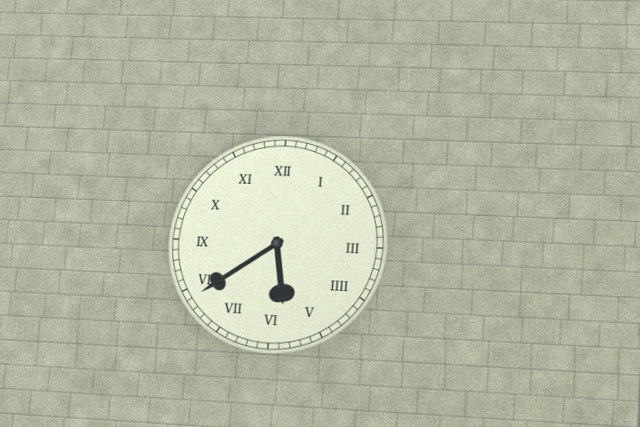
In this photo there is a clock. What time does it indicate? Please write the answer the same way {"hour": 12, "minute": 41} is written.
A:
{"hour": 5, "minute": 39}
